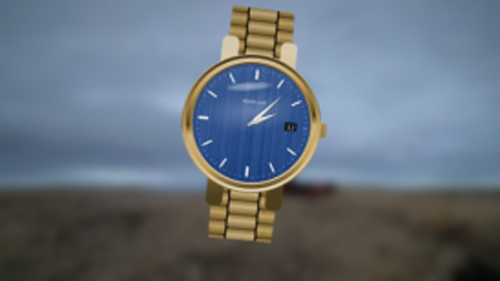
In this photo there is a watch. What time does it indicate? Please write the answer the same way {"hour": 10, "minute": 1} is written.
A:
{"hour": 2, "minute": 7}
